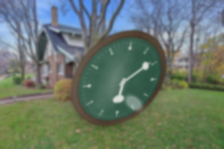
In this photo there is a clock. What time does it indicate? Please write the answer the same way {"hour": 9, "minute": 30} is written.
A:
{"hour": 6, "minute": 9}
